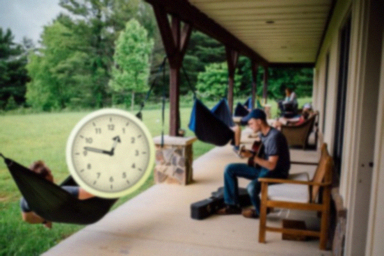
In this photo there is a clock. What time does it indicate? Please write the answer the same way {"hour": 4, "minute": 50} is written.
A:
{"hour": 12, "minute": 47}
